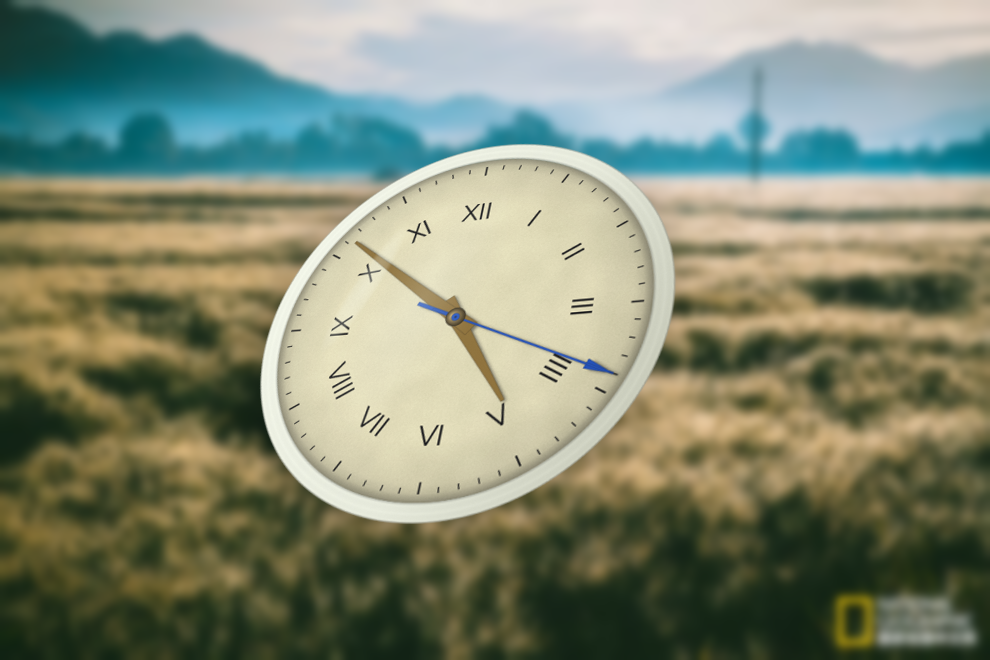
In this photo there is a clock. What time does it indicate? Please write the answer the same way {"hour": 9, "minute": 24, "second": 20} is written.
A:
{"hour": 4, "minute": 51, "second": 19}
